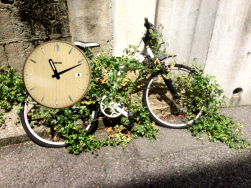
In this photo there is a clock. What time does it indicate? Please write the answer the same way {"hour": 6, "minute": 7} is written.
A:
{"hour": 11, "minute": 11}
